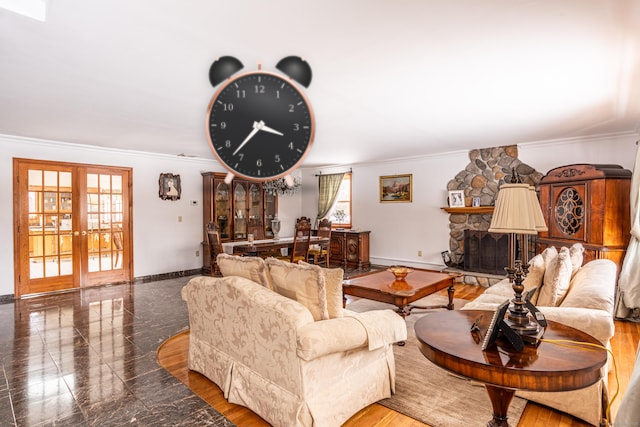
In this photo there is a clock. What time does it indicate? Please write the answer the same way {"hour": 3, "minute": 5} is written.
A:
{"hour": 3, "minute": 37}
